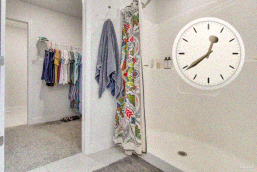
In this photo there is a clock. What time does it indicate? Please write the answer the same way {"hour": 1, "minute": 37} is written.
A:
{"hour": 12, "minute": 39}
